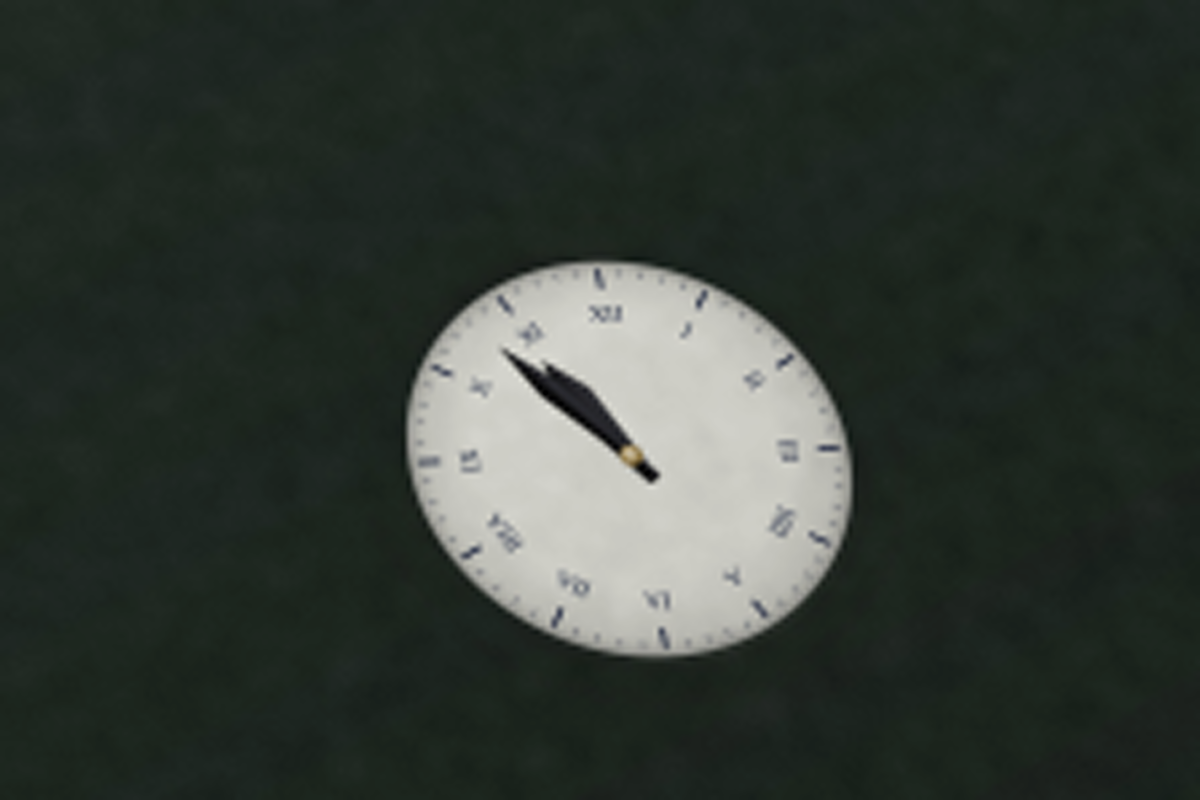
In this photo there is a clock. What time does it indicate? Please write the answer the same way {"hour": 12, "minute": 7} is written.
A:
{"hour": 10, "minute": 53}
